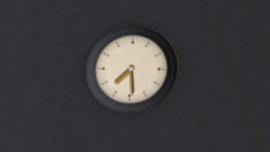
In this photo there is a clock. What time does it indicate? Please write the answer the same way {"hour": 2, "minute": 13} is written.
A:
{"hour": 7, "minute": 29}
